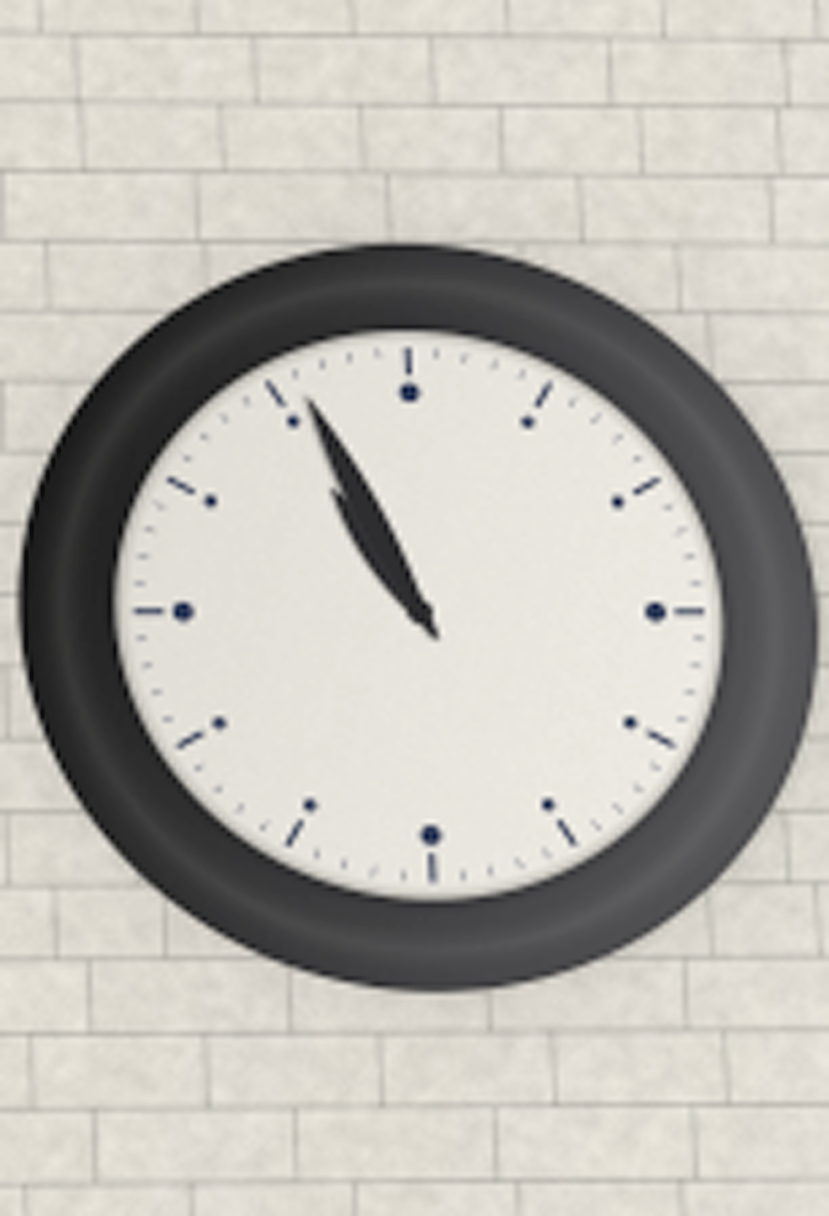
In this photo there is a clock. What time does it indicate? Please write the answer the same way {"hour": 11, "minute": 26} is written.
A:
{"hour": 10, "minute": 56}
